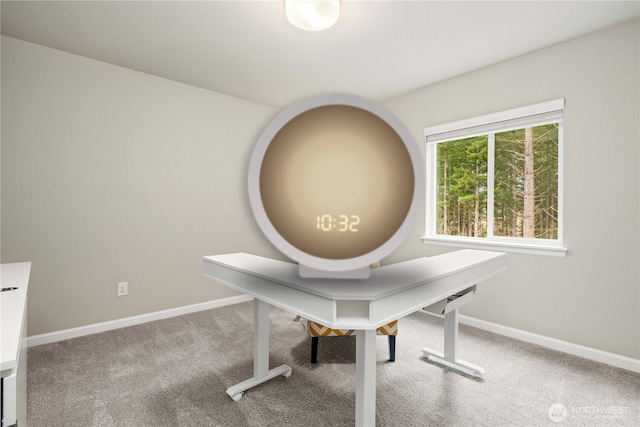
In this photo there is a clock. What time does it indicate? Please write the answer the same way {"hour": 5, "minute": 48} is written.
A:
{"hour": 10, "minute": 32}
